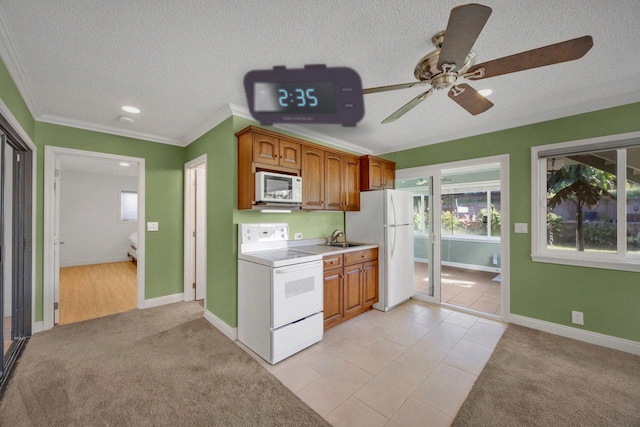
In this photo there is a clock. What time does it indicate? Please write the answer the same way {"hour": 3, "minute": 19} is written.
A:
{"hour": 2, "minute": 35}
